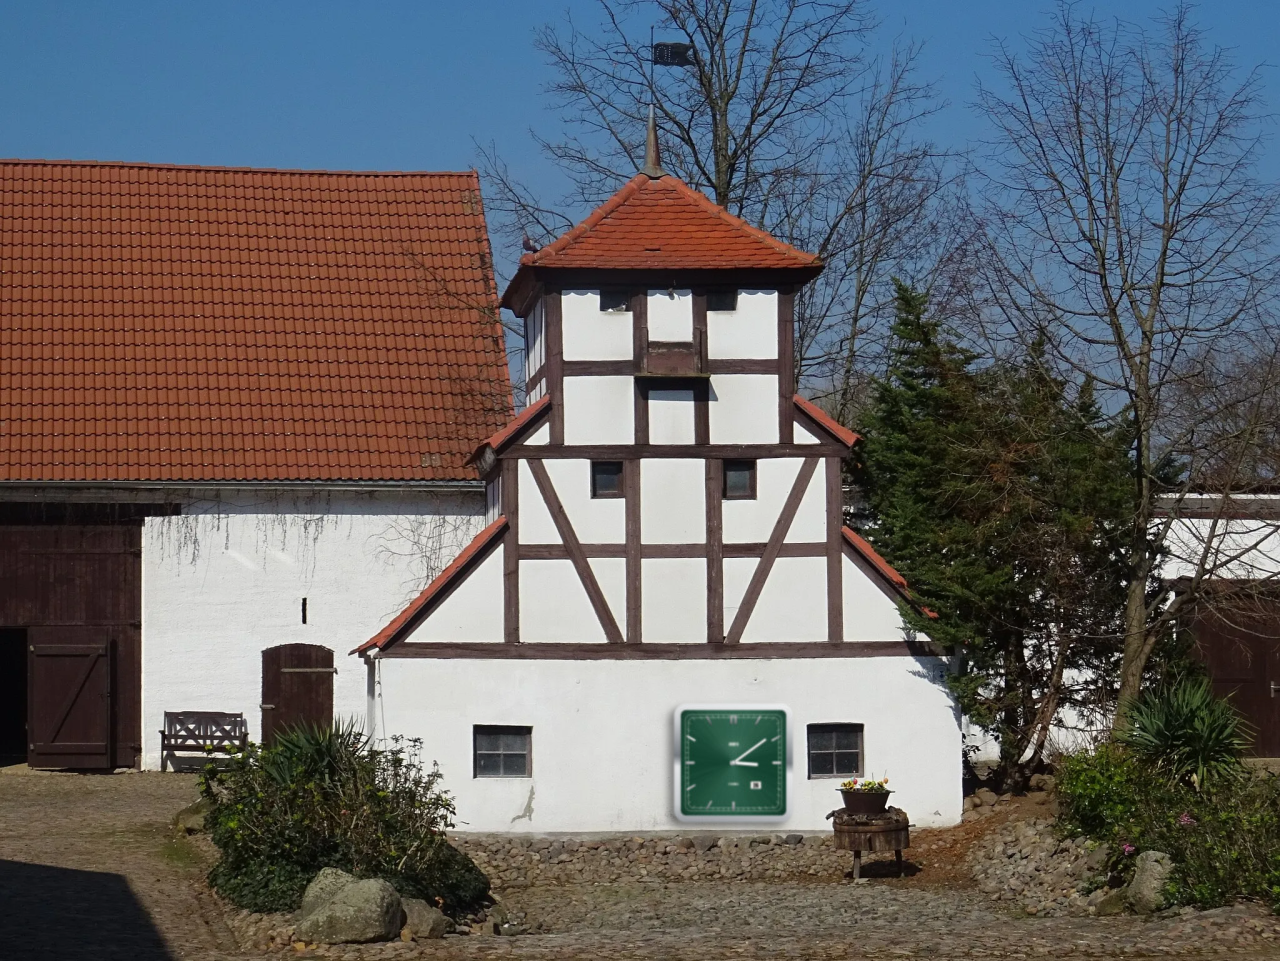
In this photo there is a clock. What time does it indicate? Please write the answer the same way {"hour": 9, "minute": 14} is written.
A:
{"hour": 3, "minute": 9}
